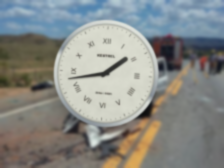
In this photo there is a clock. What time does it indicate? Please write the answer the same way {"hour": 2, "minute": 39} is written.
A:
{"hour": 1, "minute": 43}
